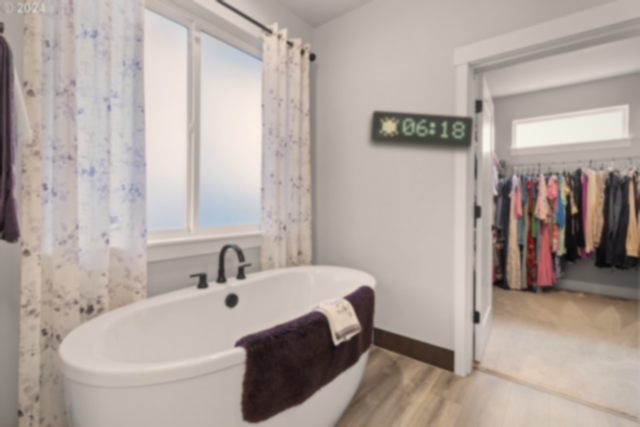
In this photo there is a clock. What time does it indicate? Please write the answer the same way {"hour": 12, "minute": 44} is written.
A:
{"hour": 6, "minute": 18}
